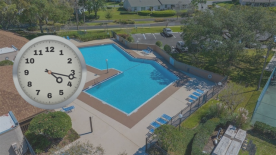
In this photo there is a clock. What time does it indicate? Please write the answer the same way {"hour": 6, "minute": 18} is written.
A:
{"hour": 4, "minute": 17}
